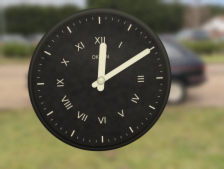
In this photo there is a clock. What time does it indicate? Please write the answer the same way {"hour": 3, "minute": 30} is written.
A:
{"hour": 12, "minute": 10}
